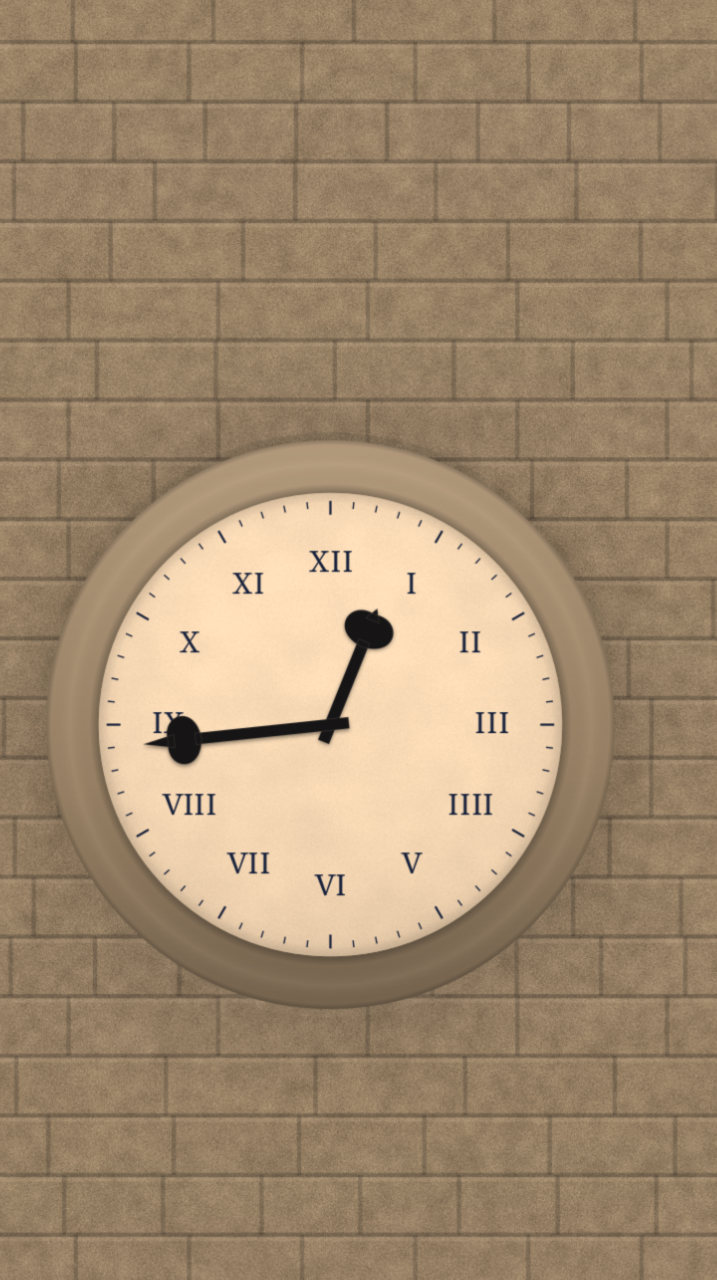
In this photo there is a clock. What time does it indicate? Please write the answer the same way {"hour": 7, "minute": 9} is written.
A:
{"hour": 12, "minute": 44}
